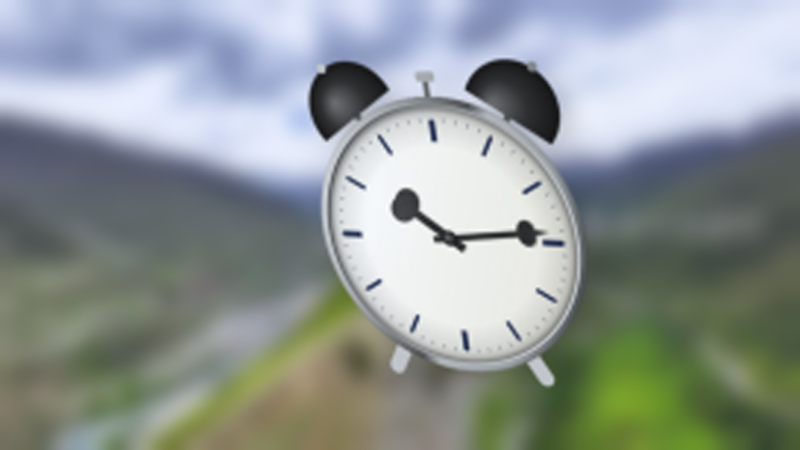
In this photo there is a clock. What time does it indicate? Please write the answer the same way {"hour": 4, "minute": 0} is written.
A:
{"hour": 10, "minute": 14}
